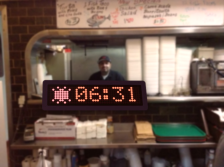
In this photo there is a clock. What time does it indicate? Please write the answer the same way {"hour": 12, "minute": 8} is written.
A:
{"hour": 6, "minute": 31}
